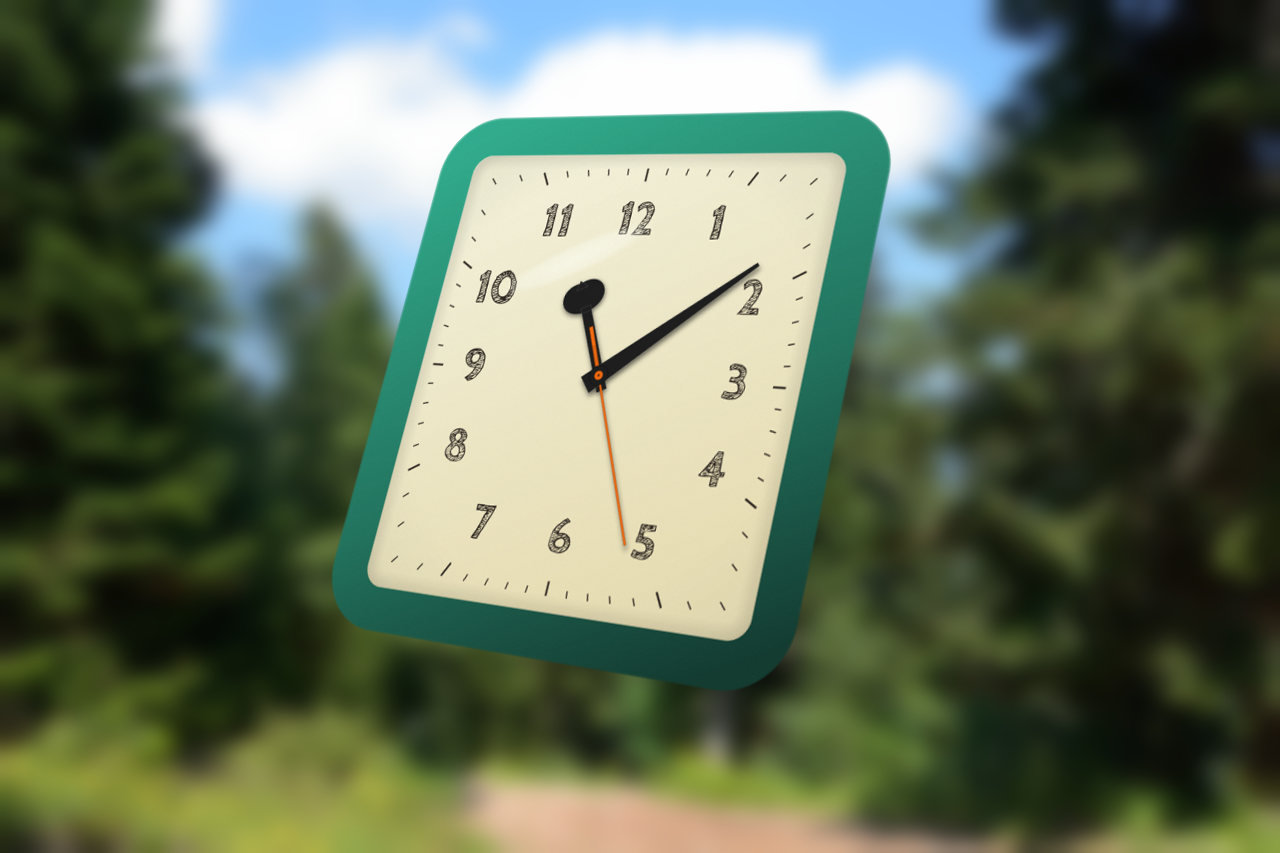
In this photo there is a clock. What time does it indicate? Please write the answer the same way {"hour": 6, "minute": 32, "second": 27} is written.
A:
{"hour": 11, "minute": 8, "second": 26}
